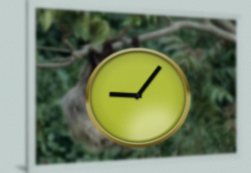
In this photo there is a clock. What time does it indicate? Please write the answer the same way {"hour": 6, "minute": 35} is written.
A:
{"hour": 9, "minute": 6}
